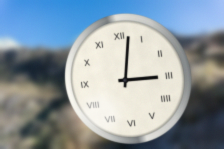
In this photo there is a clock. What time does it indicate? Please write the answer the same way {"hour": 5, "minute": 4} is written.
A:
{"hour": 3, "minute": 2}
